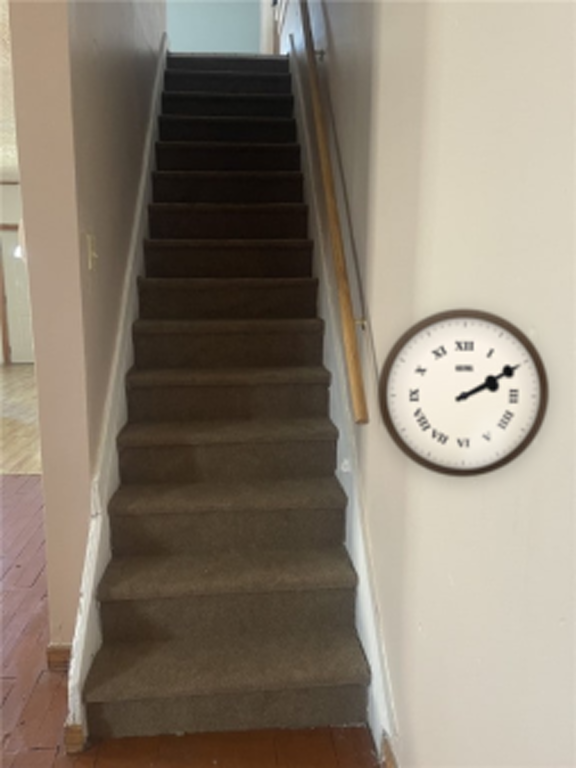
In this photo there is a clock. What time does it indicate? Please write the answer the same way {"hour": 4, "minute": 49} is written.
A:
{"hour": 2, "minute": 10}
